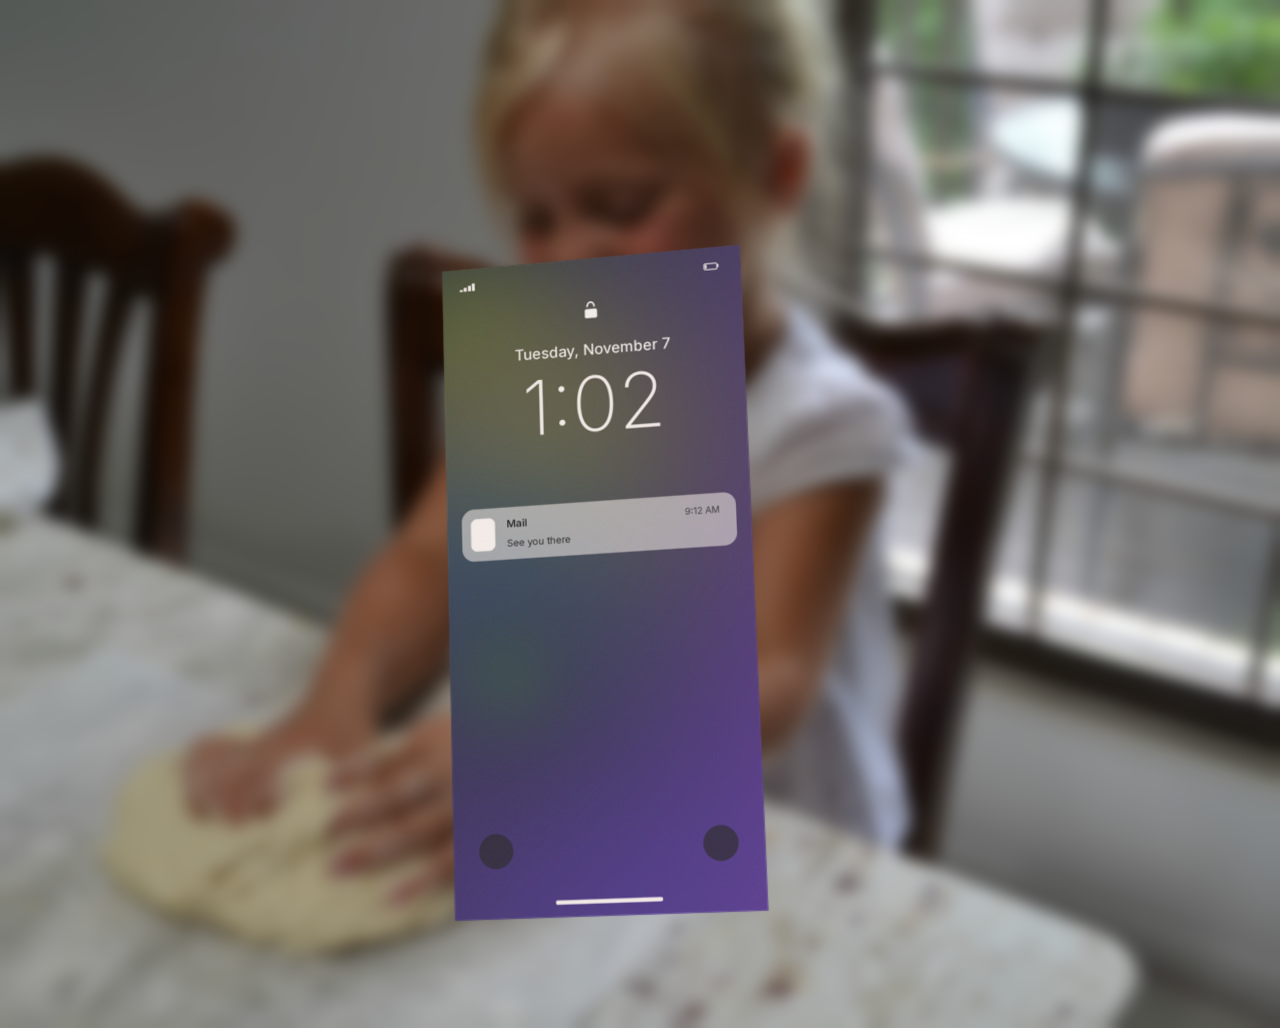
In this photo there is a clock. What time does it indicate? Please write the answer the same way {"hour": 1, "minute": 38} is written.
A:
{"hour": 1, "minute": 2}
